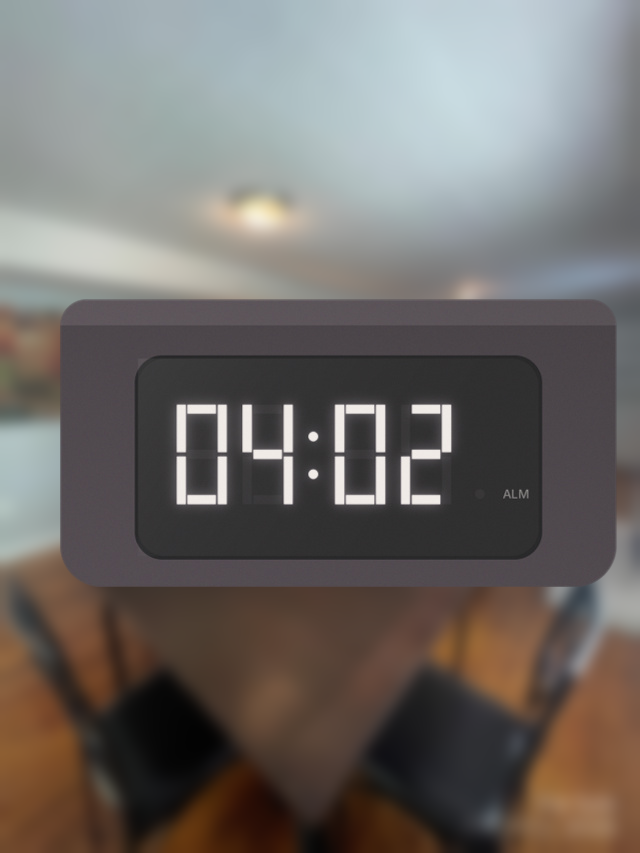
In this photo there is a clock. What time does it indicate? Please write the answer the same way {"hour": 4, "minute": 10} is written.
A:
{"hour": 4, "minute": 2}
